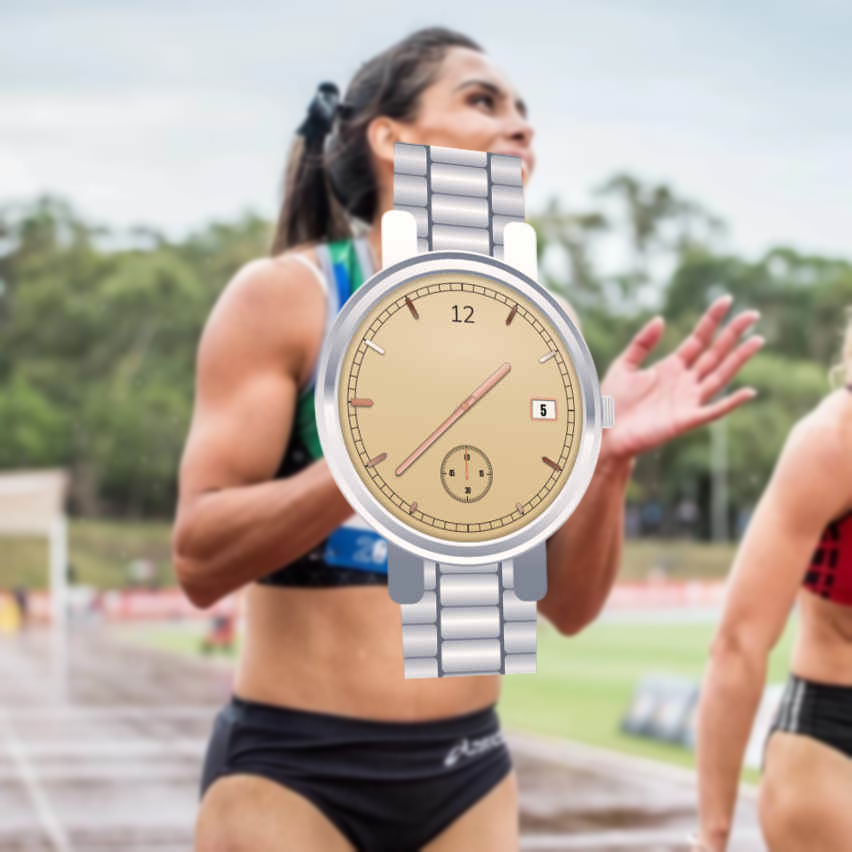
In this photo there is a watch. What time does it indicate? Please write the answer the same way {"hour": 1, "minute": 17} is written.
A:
{"hour": 1, "minute": 38}
